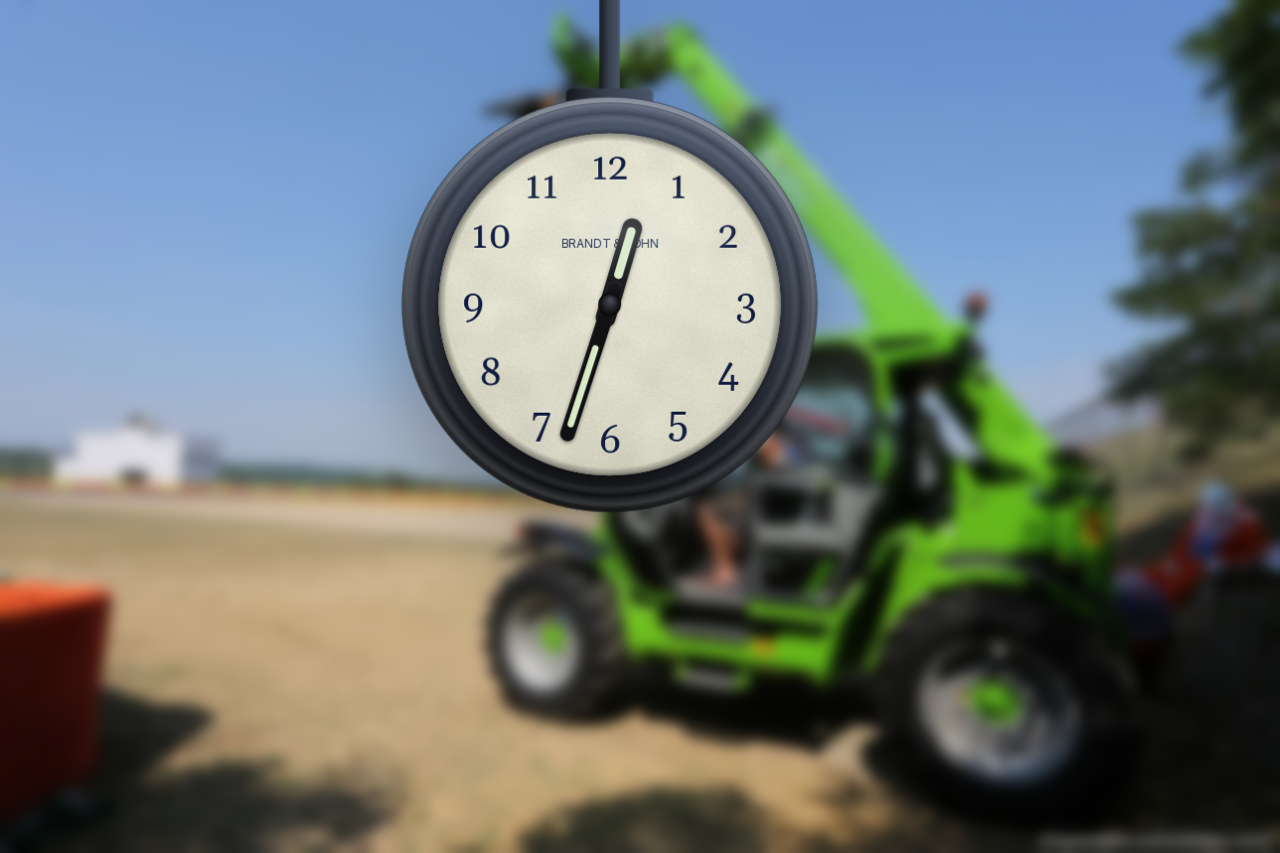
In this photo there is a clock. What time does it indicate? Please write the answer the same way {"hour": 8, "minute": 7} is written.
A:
{"hour": 12, "minute": 33}
